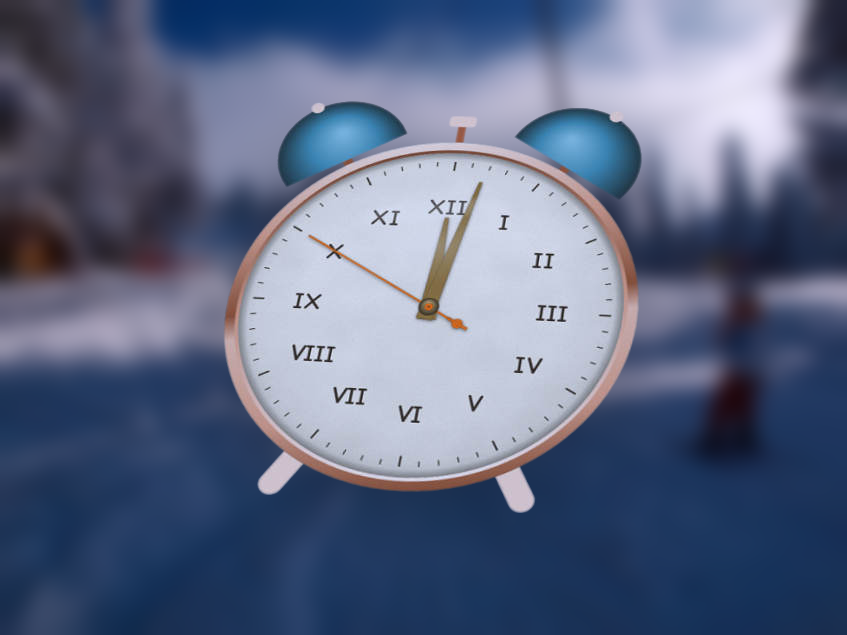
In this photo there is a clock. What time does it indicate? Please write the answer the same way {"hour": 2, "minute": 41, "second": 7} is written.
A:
{"hour": 12, "minute": 1, "second": 50}
